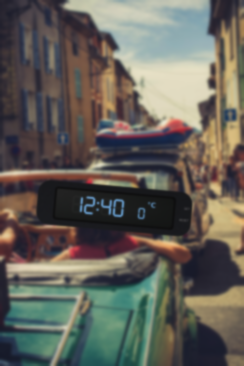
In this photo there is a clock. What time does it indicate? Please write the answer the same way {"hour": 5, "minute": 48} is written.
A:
{"hour": 12, "minute": 40}
